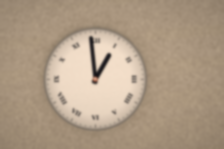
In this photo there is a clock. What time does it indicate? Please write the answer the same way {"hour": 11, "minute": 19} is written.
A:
{"hour": 12, "minute": 59}
